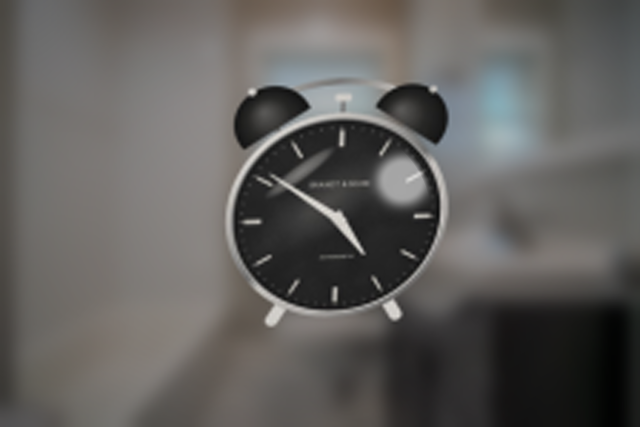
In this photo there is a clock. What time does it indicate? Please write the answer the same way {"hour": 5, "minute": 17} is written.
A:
{"hour": 4, "minute": 51}
